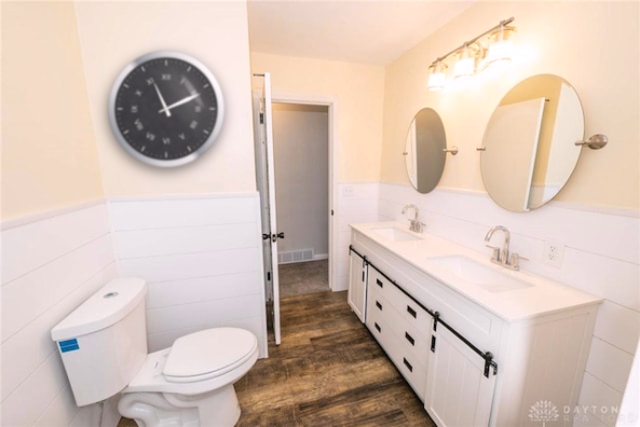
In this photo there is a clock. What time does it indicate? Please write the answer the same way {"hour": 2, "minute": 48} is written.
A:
{"hour": 11, "minute": 11}
